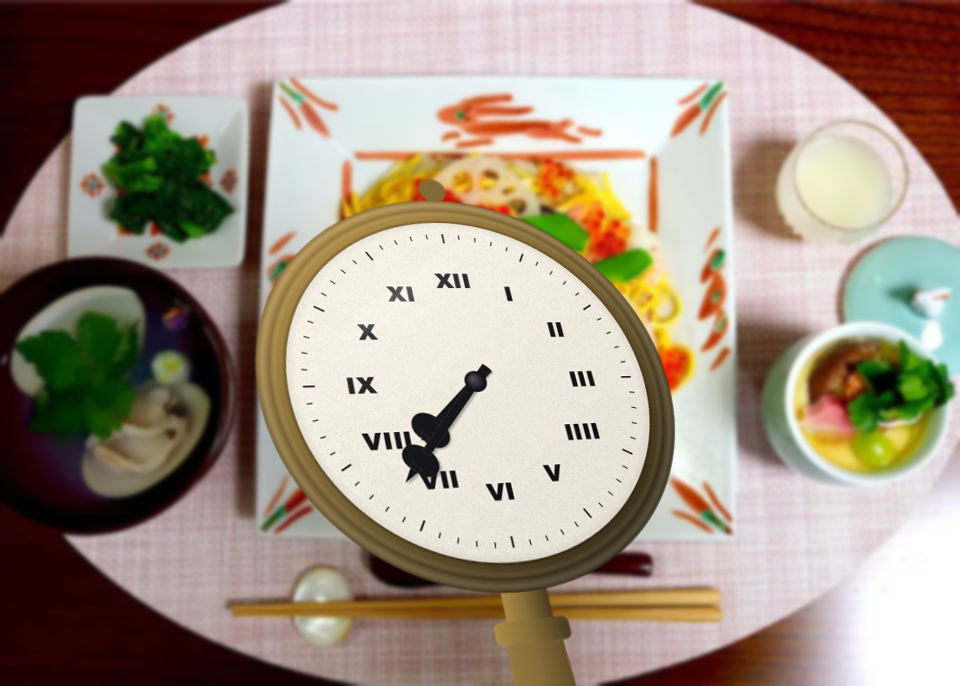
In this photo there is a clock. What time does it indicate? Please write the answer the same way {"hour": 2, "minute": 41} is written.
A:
{"hour": 7, "minute": 37}
